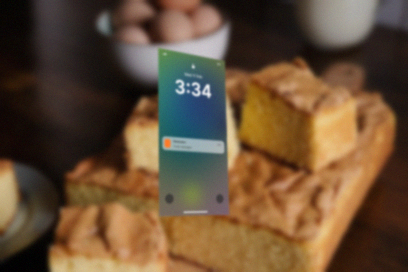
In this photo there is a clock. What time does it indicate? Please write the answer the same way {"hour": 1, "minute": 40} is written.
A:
{"hour": 3, "minute": 34}
